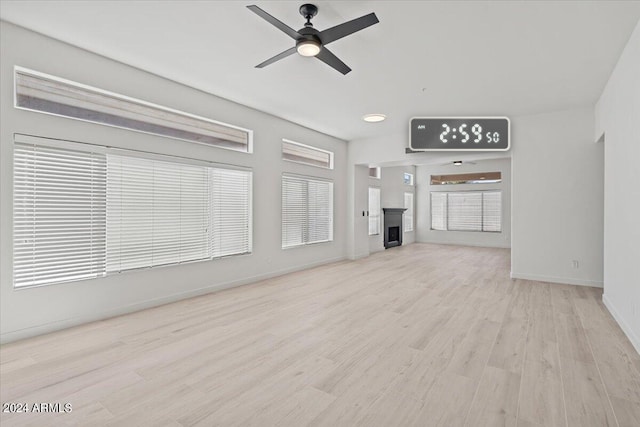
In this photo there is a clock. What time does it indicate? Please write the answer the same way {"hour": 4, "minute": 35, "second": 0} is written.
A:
{"hour": 2, "minute": 59, "second": 50}
